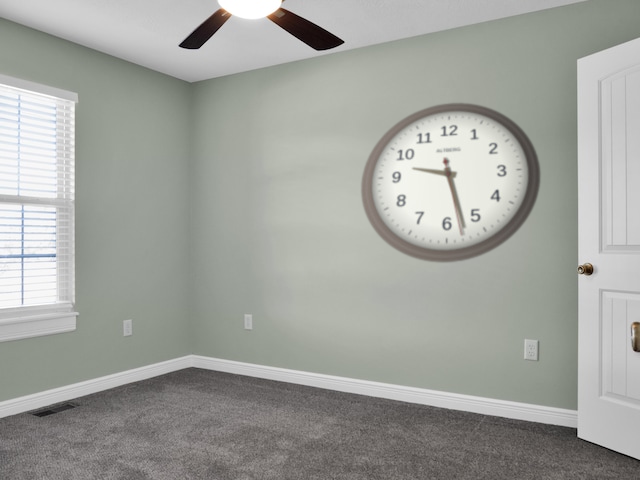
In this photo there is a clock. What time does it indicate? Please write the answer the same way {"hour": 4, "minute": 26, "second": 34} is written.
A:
{"hour": 9, "minute": 27, "second": 28}
